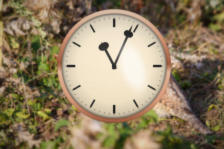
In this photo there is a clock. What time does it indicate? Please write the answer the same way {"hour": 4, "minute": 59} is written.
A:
{"hour": 11, "minute": 4}
